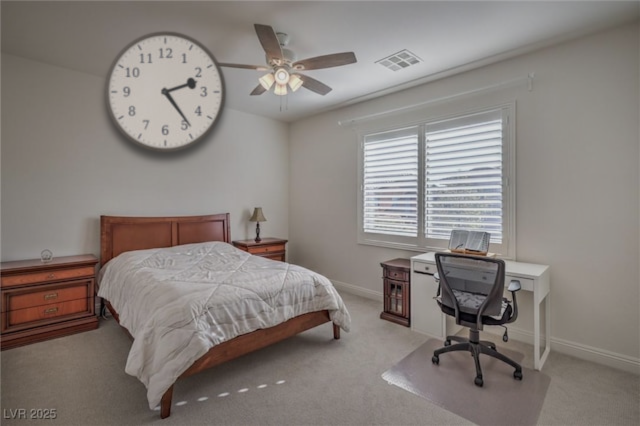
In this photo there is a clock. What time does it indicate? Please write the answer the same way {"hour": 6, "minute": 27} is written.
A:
{"hour": 2, "minute": 24}
